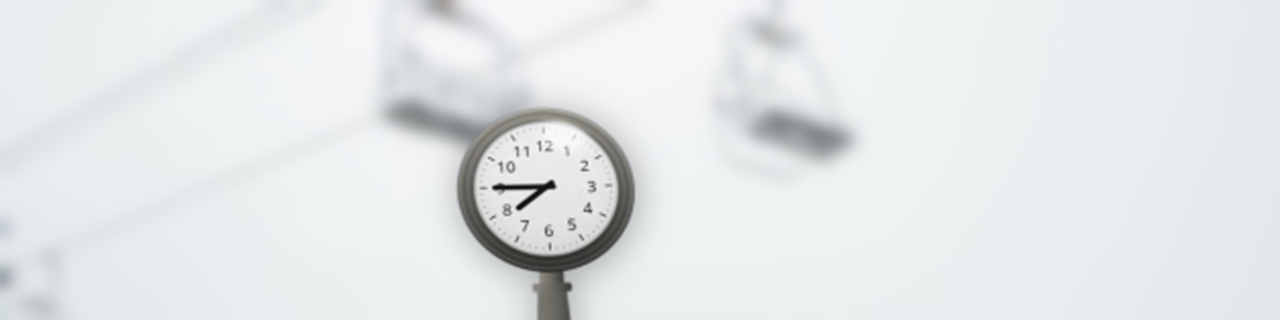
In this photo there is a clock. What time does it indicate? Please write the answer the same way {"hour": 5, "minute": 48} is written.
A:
{"hour": 7, "minute": 45}
